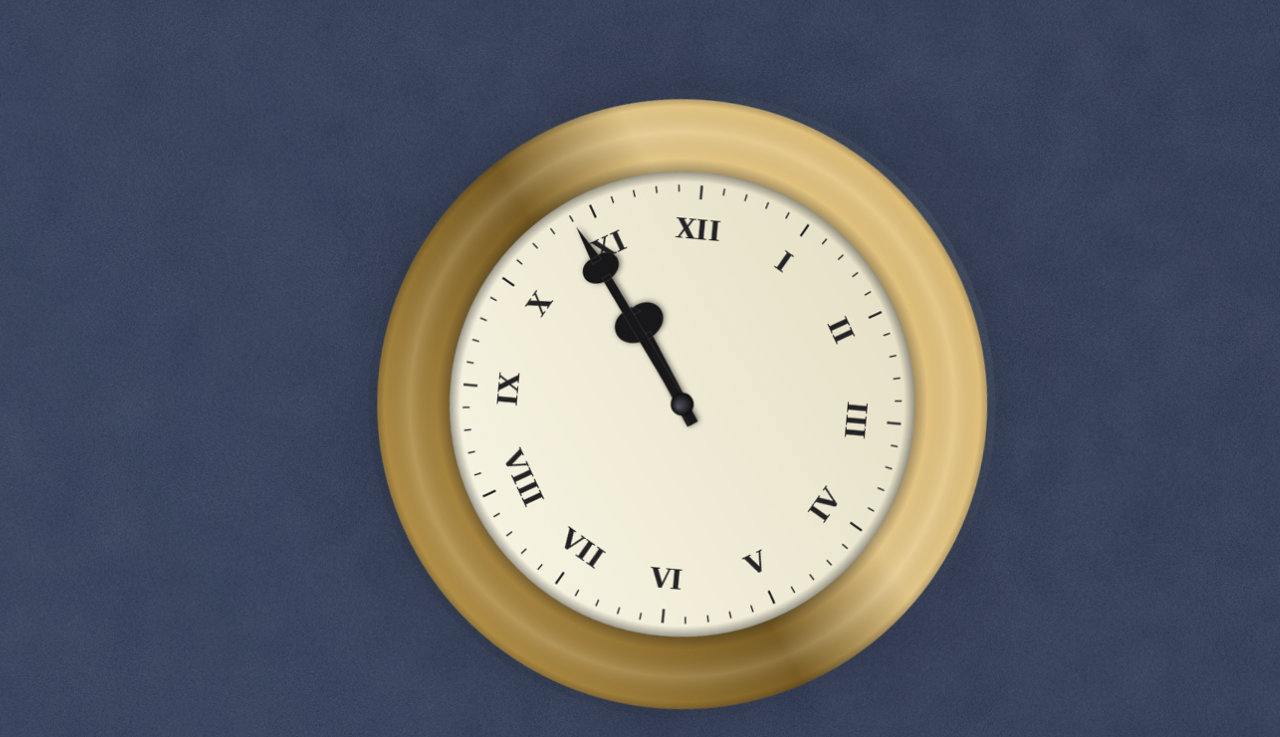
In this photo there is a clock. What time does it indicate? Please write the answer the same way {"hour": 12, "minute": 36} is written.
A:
{"hour": 10, "minute": 54}
